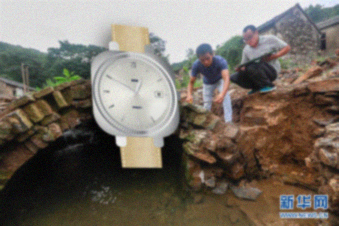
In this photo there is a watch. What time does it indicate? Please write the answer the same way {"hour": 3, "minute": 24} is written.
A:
{"hour": 12, "minute": 50}
